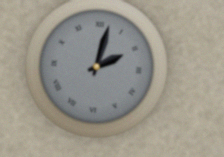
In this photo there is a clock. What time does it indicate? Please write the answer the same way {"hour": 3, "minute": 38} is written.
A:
{"hour": 2, "minute": 2}
